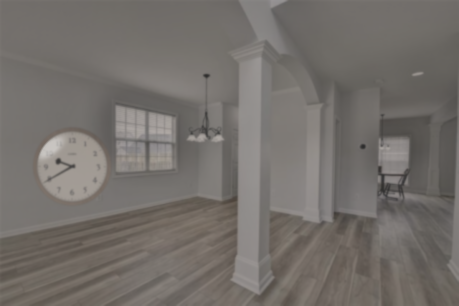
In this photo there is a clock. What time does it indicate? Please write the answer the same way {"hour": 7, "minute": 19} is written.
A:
{"hour": 9, "minute": 40}
